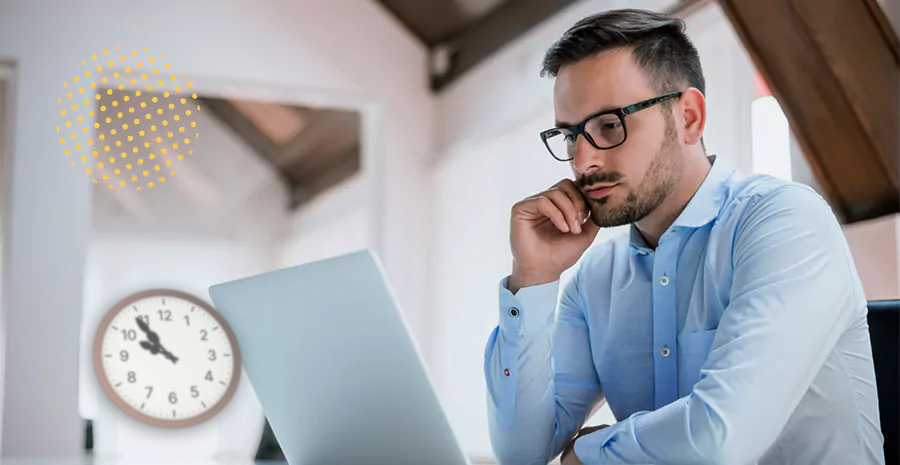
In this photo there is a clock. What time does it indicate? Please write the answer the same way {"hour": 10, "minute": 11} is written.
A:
{"hour": 9, "minute": 54}
